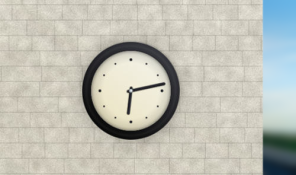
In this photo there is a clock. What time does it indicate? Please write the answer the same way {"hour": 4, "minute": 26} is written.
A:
{"hour": 6, "minute": 13}
